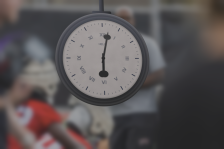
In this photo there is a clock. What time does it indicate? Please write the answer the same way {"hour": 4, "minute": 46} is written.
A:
{"hour": 6, "minute": 2}
